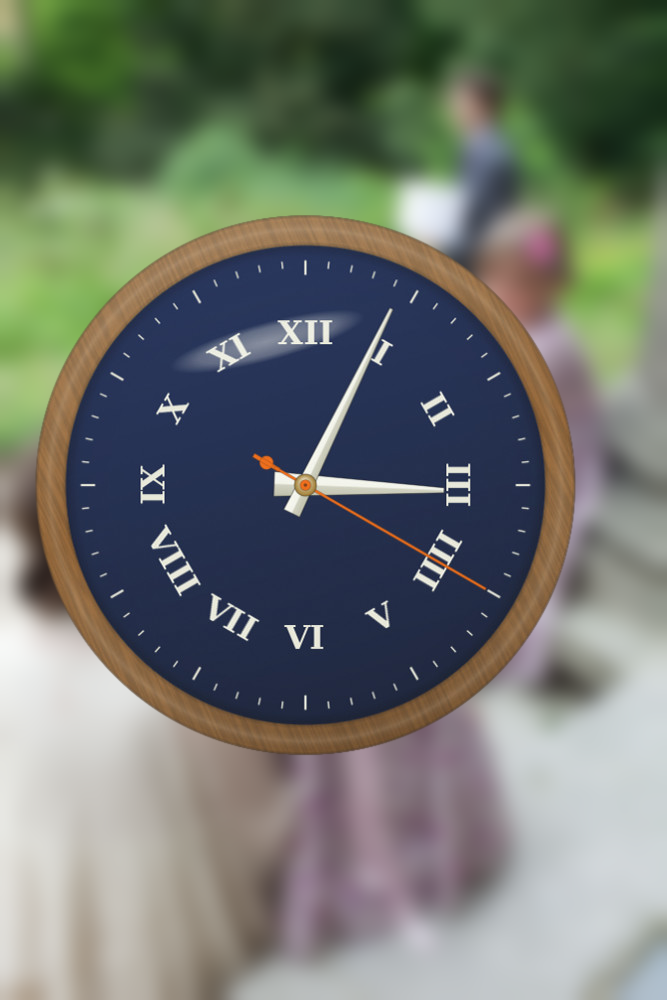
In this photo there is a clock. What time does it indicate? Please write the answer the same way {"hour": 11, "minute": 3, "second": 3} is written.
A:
{"hour": 3, "minute": 4, "second": 20}
